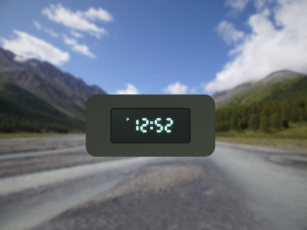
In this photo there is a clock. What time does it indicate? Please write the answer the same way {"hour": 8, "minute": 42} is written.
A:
{"hour": 12, "minute": 52}
